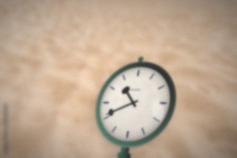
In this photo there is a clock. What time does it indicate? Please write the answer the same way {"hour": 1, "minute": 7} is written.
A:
{"hour": 10, "minute": 41}
